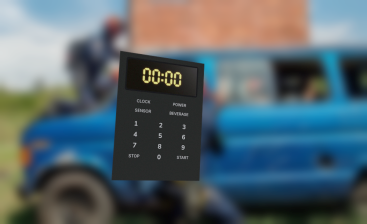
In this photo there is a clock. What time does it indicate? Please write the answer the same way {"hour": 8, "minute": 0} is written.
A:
{"hour": 0, "minute": 0}
